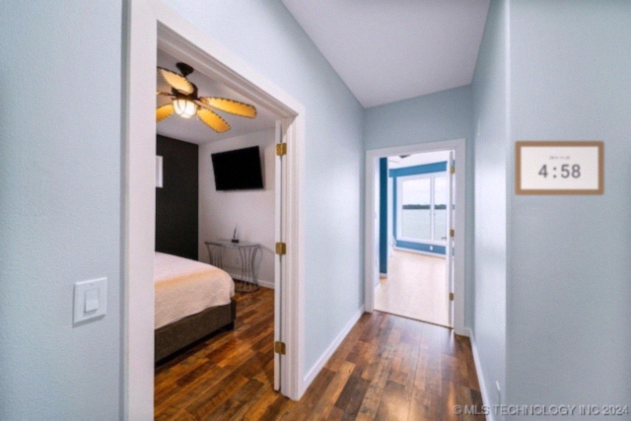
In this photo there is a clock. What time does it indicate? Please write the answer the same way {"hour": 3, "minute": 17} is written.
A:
{"hour": 4, "minute": 58}
